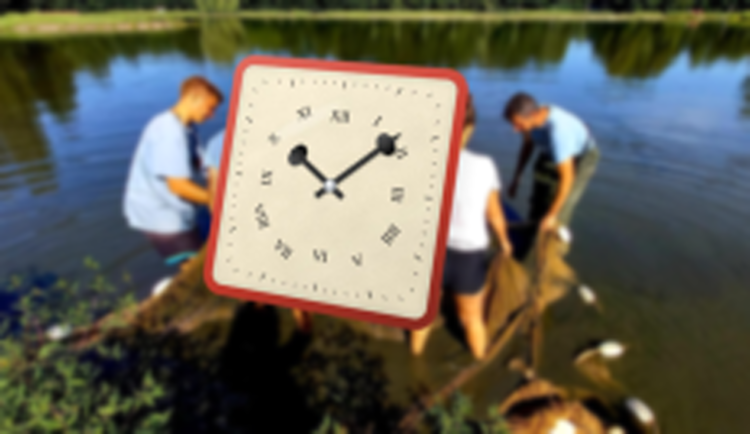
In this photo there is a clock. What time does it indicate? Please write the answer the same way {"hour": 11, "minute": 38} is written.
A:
{"hour": 10, "minute": 8}
